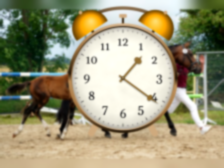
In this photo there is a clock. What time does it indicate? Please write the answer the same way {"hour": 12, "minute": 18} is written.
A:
{"hour": 1, "minute": 21}
